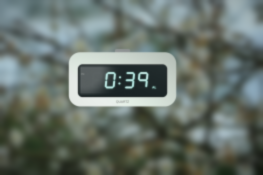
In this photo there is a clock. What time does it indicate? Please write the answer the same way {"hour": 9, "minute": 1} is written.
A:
{"hour": 0, "minute": 39}
